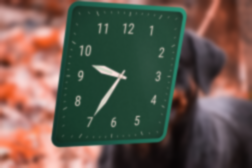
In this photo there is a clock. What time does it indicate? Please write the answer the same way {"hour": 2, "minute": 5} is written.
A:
{"hour": 9, "minute": 35}
